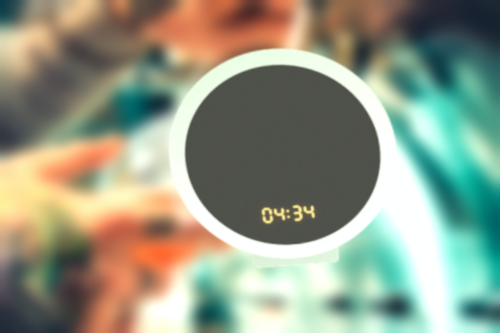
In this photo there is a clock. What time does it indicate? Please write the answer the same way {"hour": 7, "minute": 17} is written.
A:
{"hour": 4, "minute": 34}
